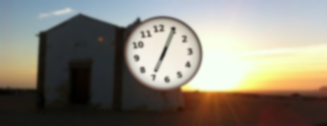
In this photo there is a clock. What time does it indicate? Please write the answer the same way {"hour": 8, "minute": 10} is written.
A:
{"hour": 7, "minute": 5}
